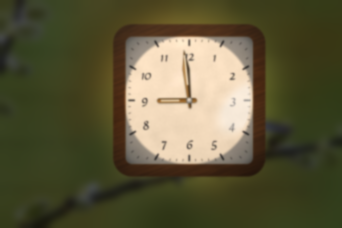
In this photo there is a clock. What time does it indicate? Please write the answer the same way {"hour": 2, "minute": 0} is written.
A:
{"hour": 8, "minute": 59}
